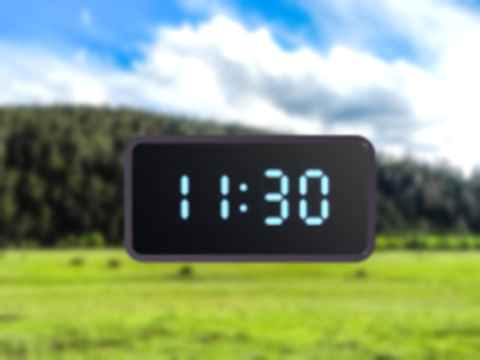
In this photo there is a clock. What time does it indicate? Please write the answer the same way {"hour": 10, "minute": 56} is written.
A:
{"hour": 11, "minute": 30}
